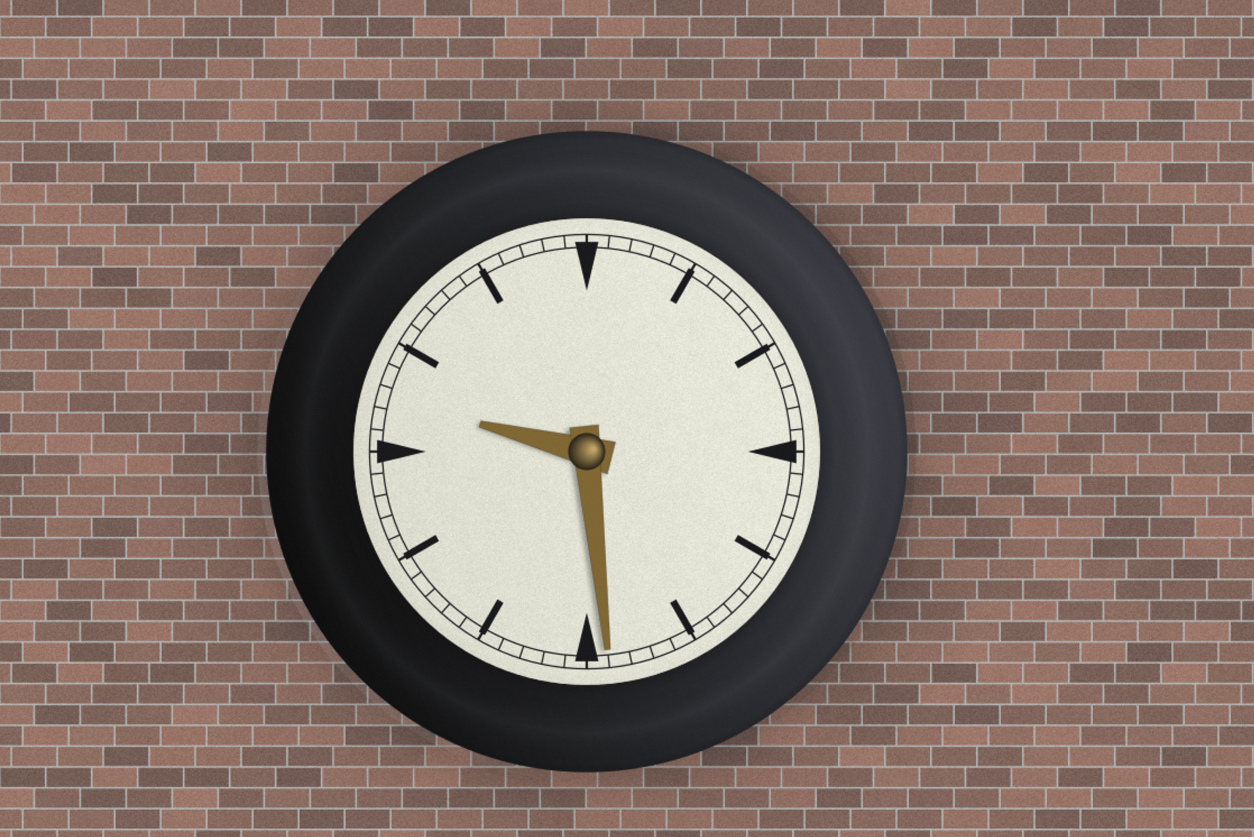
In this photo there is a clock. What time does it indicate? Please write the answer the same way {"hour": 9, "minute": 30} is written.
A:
{"hour": 9, "minute": 29}
